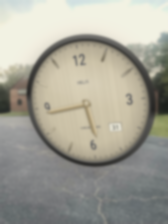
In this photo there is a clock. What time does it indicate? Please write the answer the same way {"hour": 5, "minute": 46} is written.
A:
{"hour": 5, "minute": 44}
